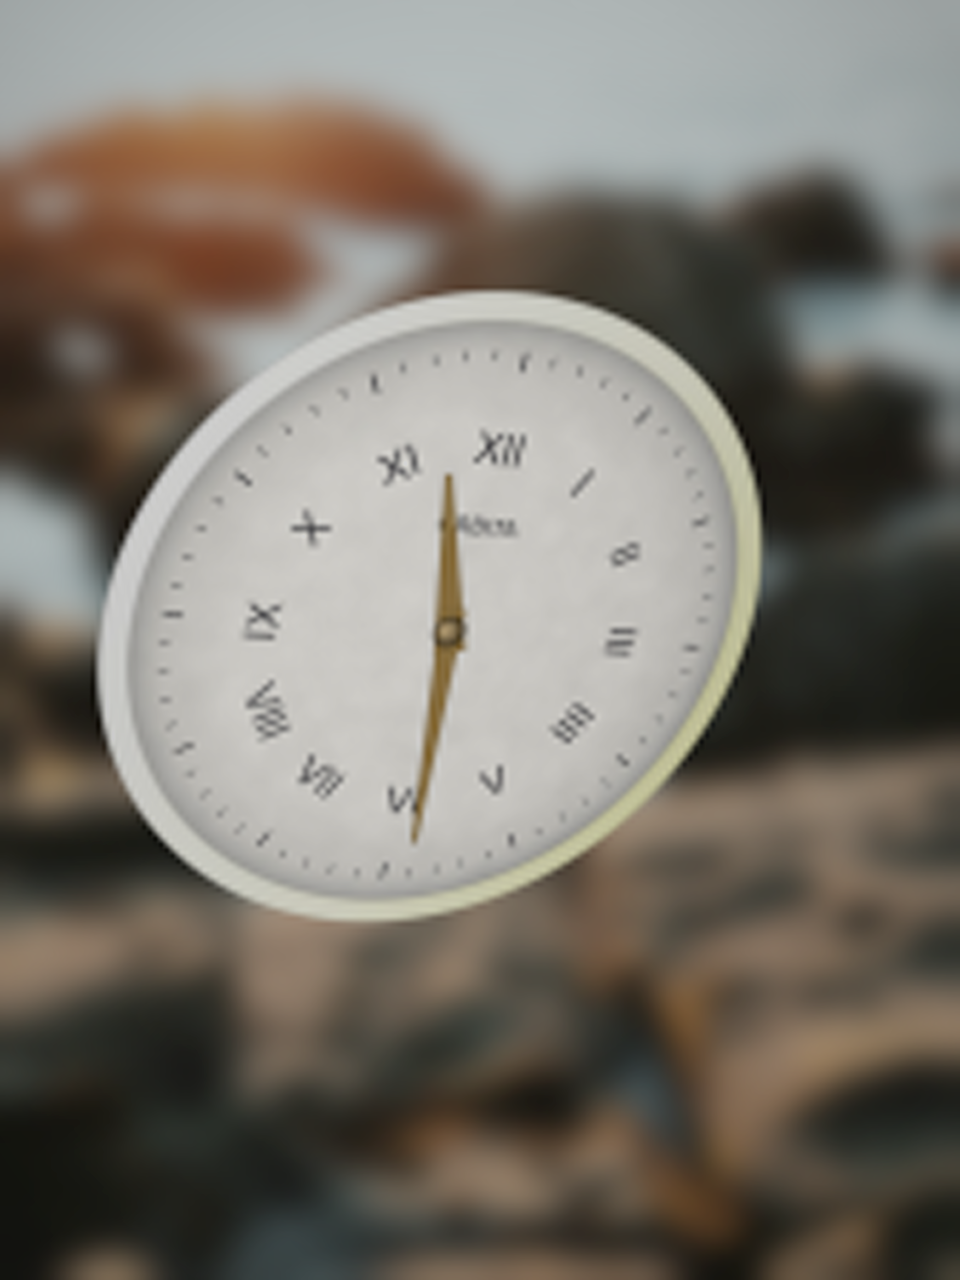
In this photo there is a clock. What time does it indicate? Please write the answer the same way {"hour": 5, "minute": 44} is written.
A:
{"hour": 11, "minute": 29}
